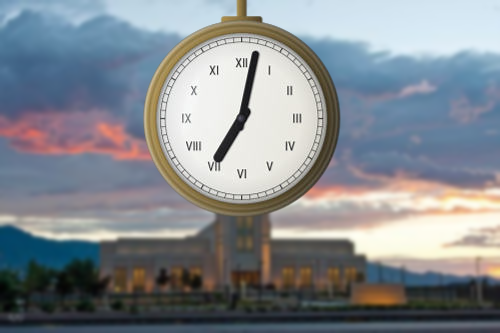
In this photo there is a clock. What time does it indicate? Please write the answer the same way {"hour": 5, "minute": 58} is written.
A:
{"hour": 7, "minute": 2}
